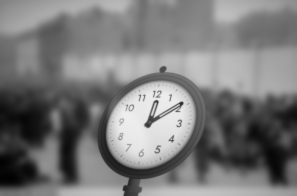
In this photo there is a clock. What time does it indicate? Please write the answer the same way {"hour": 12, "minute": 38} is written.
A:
{"hour": 12, "minute": 9}
